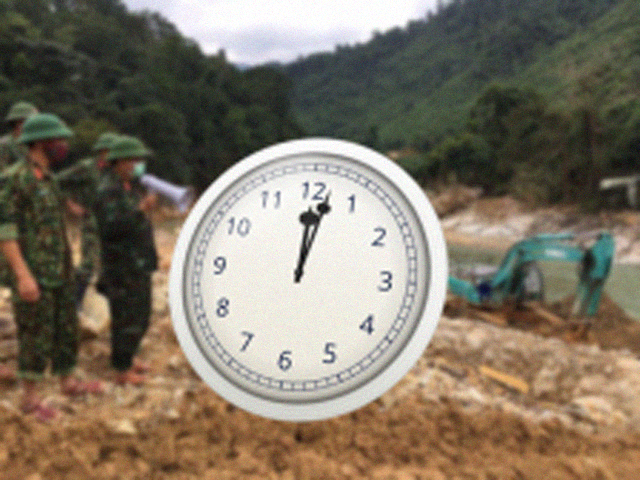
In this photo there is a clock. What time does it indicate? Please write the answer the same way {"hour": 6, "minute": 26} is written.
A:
{"hour": 12, "minute": 2}
